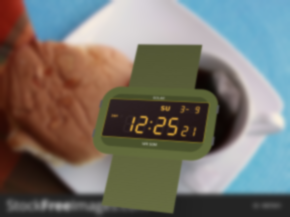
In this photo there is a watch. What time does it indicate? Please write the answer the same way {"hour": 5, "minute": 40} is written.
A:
{"hour": 12, "minute": 25}
